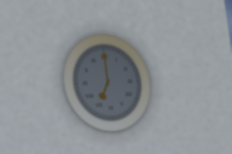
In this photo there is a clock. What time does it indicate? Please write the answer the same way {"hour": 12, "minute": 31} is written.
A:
{"hour": 7, "minute": 0}
